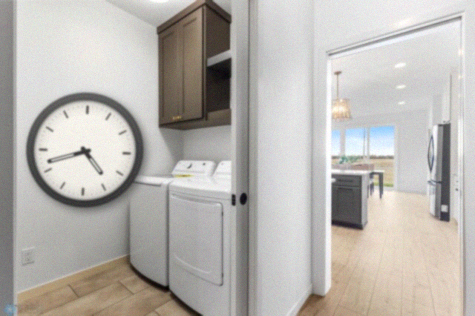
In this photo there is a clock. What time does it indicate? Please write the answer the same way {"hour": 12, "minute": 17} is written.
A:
{"hour": 4, "minute": 42}
